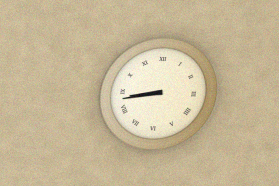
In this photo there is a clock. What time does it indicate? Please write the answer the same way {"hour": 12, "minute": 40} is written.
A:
{"hour": 8, "minute": 43}
